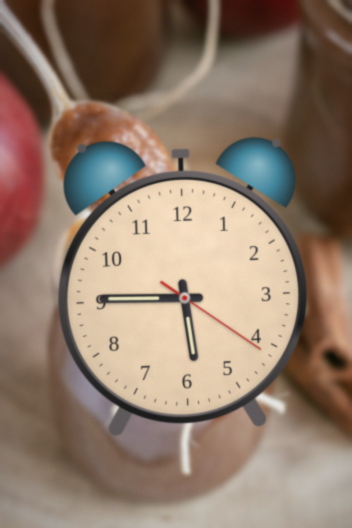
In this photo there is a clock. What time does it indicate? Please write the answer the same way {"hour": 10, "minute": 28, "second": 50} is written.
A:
{"hour": 5, "minute": 45, "second": 21}
